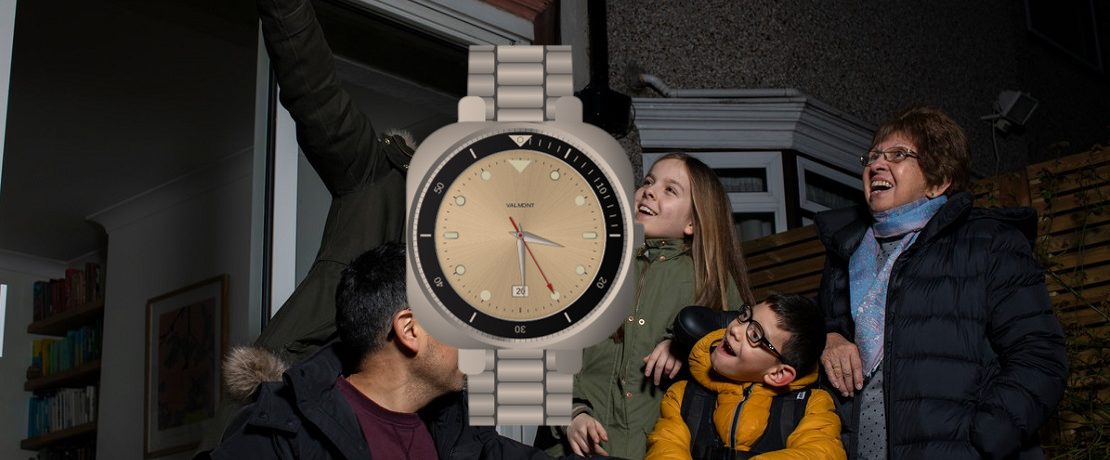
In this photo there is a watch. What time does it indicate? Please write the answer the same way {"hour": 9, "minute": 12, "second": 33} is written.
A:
{"hour": 3, "minute": 29, "second": 25}
